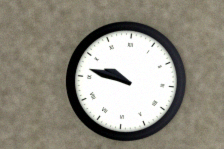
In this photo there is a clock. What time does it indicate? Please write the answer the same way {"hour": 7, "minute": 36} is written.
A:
{"hour": 9, "minute": 47}
